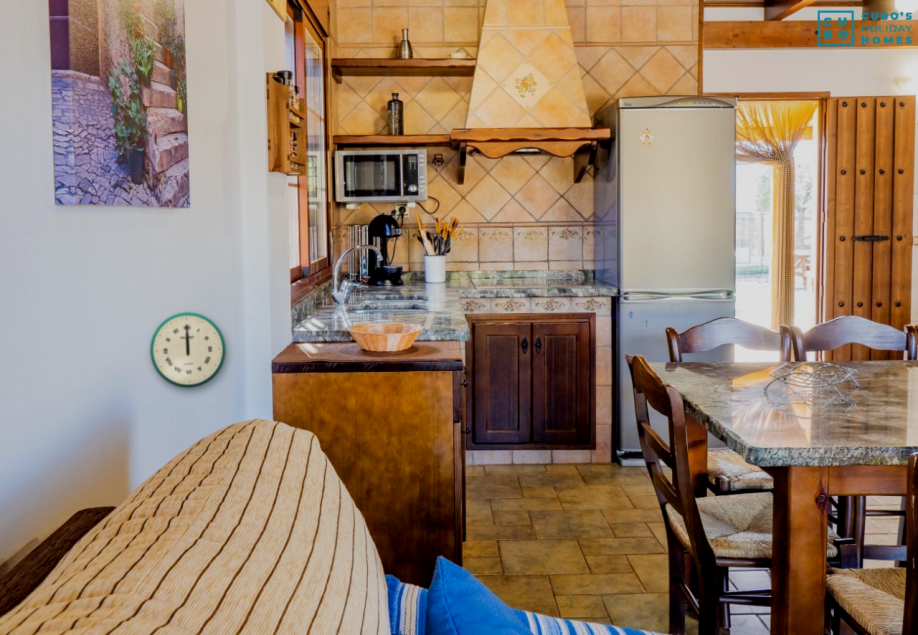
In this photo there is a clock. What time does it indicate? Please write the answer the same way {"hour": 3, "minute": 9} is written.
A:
{"hour": 12, "minute": 0}
